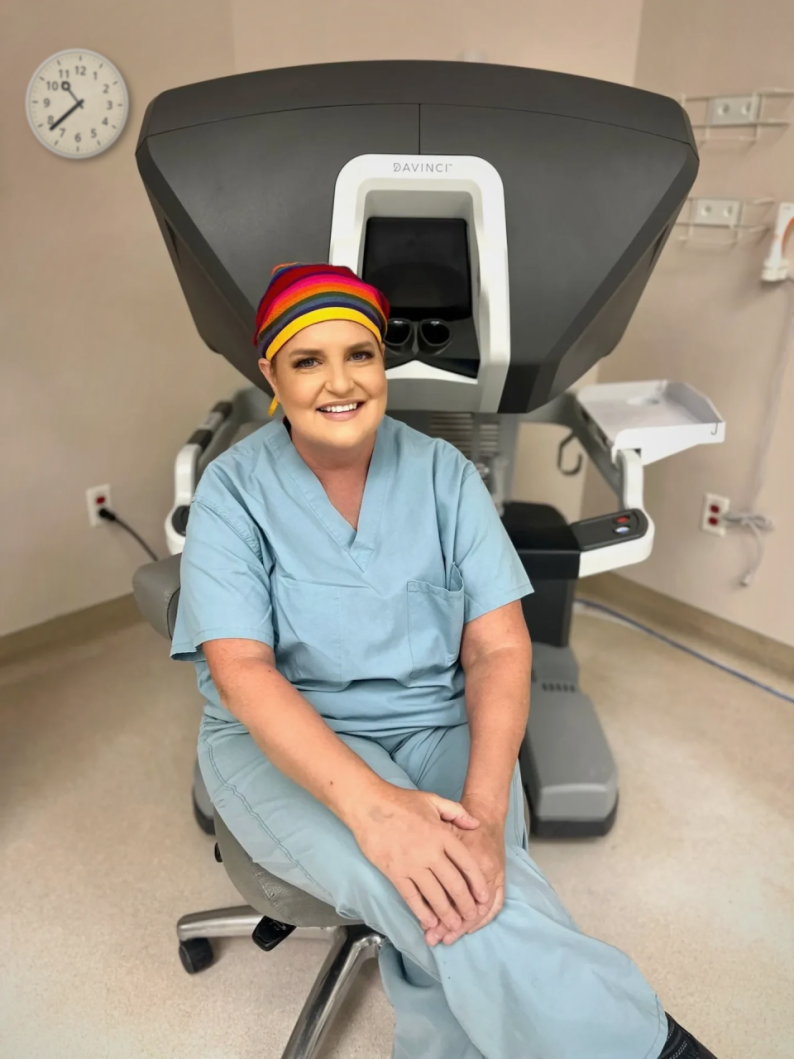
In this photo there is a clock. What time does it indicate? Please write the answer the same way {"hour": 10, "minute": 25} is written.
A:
{"hour": 10, "minute": 38}
